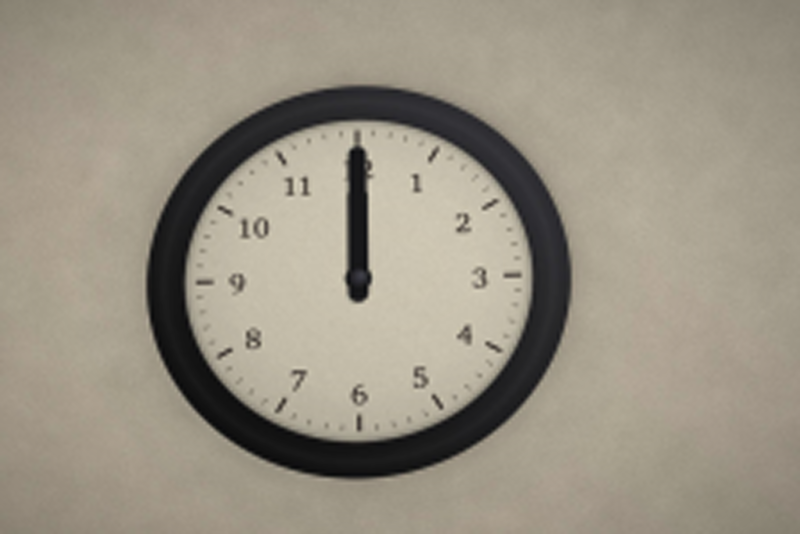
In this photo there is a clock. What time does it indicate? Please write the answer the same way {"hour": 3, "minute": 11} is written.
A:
{"hour": 12, "minute": 0}
